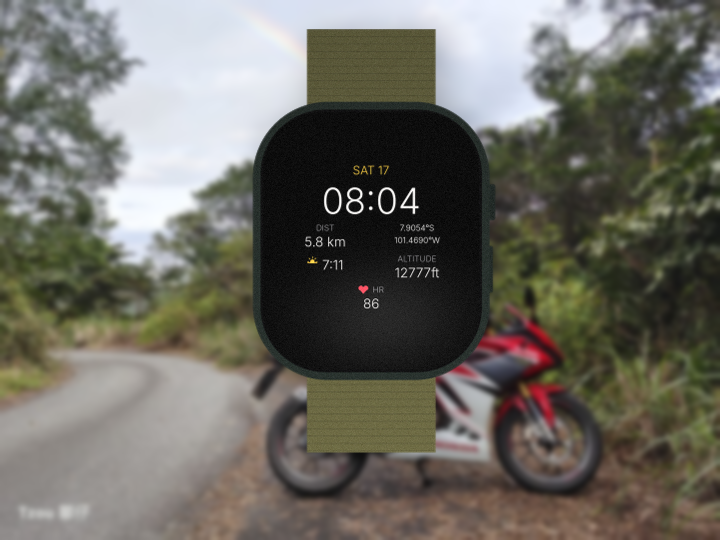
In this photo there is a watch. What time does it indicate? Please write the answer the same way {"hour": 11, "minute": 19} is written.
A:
{"hour": 8, "minute": 4}
